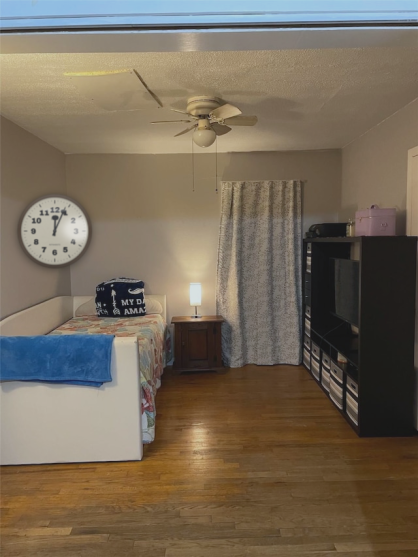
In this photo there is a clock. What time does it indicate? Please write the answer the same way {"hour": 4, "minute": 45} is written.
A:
{"hour": 12, "minute": 4}
